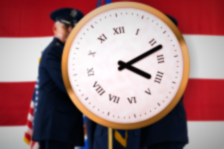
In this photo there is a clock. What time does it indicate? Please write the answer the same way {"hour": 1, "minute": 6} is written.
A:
{"hour": 4, "minute": 12}
